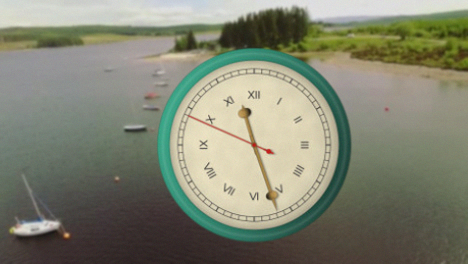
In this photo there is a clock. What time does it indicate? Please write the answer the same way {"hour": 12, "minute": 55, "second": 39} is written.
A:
{"hour": 11, "minute": 26, "second": 49}
